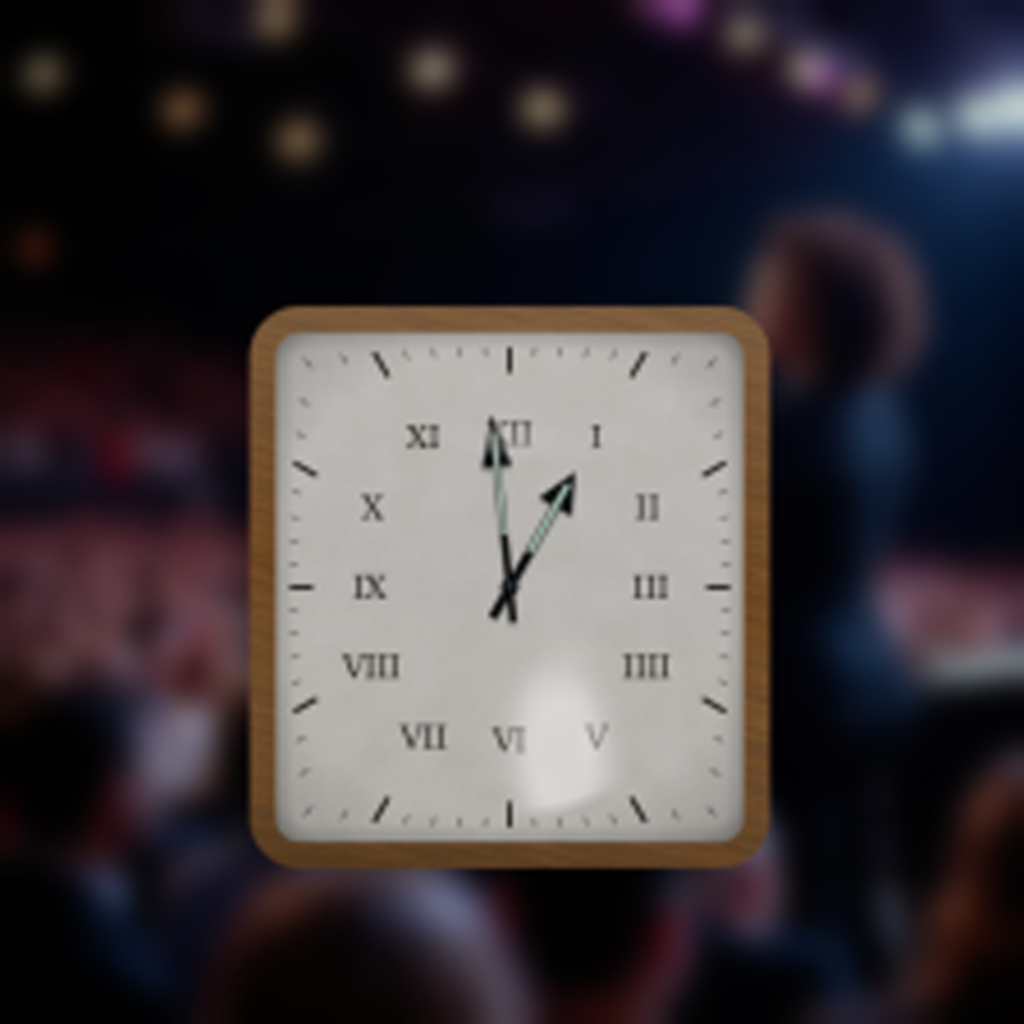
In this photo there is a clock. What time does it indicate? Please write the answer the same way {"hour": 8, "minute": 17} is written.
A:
{"hour": 12, "minute": 59}
